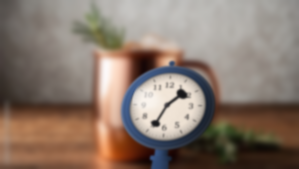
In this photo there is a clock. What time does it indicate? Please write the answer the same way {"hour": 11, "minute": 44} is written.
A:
{"hour": 1, "minute": 34}
